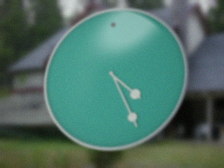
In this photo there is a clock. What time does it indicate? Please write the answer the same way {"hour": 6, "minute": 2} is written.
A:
{"hour": 4, "minute": 26}
